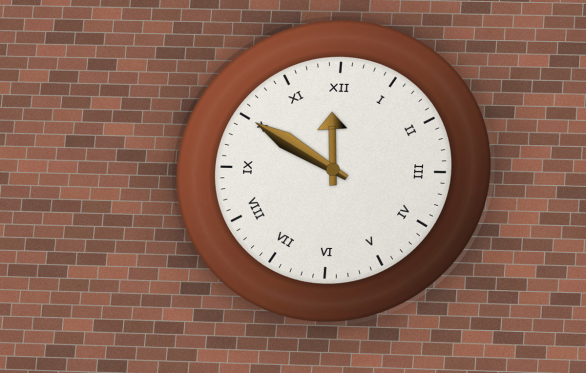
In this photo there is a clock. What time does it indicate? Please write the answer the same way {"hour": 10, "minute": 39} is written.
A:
{"hour": 11, "minute": 50}
